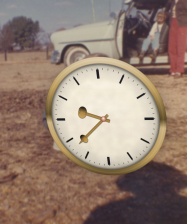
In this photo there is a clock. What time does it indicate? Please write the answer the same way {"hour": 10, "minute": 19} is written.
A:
{"hour": 9, "minute": 38}
